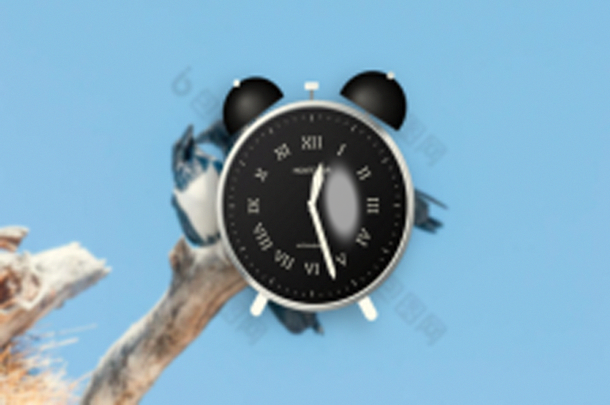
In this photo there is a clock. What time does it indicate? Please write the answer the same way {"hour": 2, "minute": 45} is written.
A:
{"hour": 12, "minute": 27}
